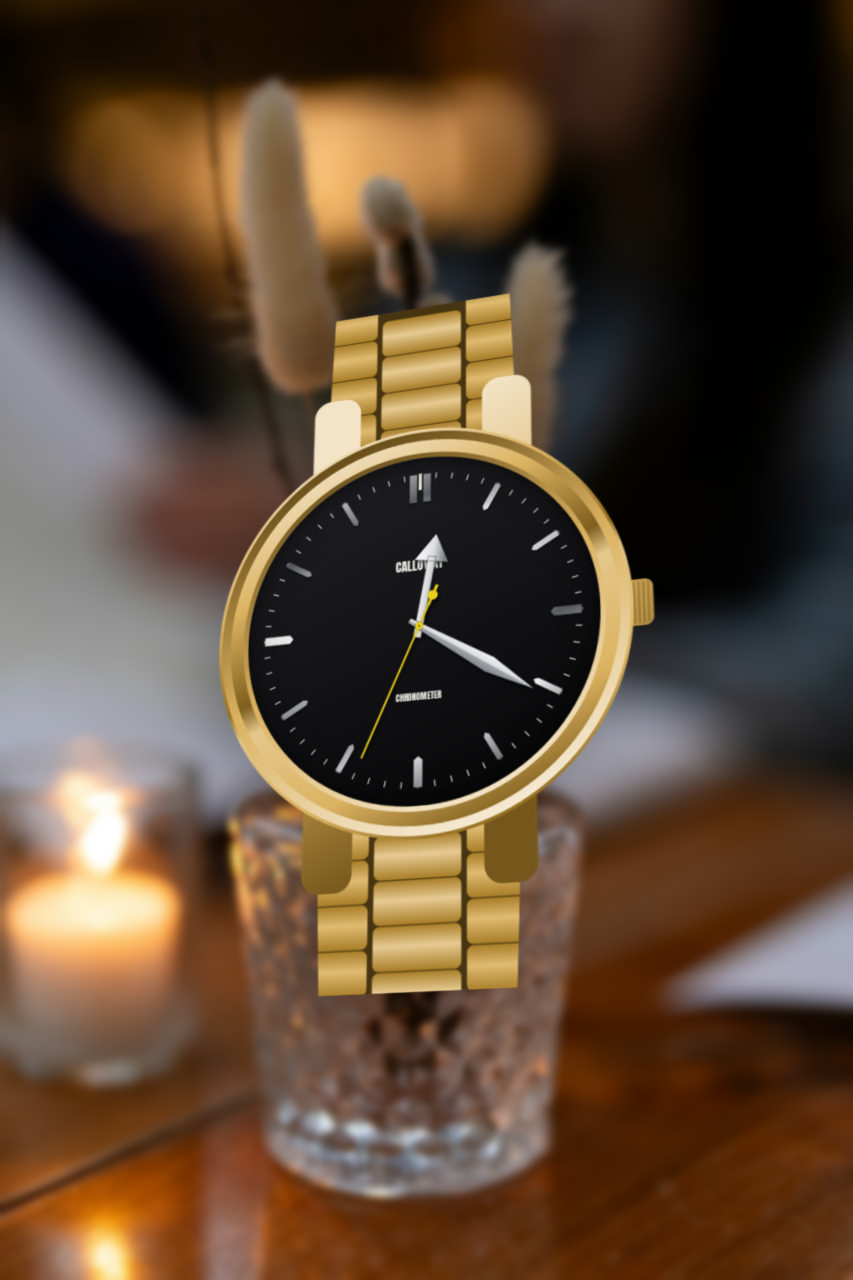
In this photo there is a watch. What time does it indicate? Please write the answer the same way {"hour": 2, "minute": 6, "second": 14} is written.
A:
{"hour": 12, "minute": 20, "second": 34}
